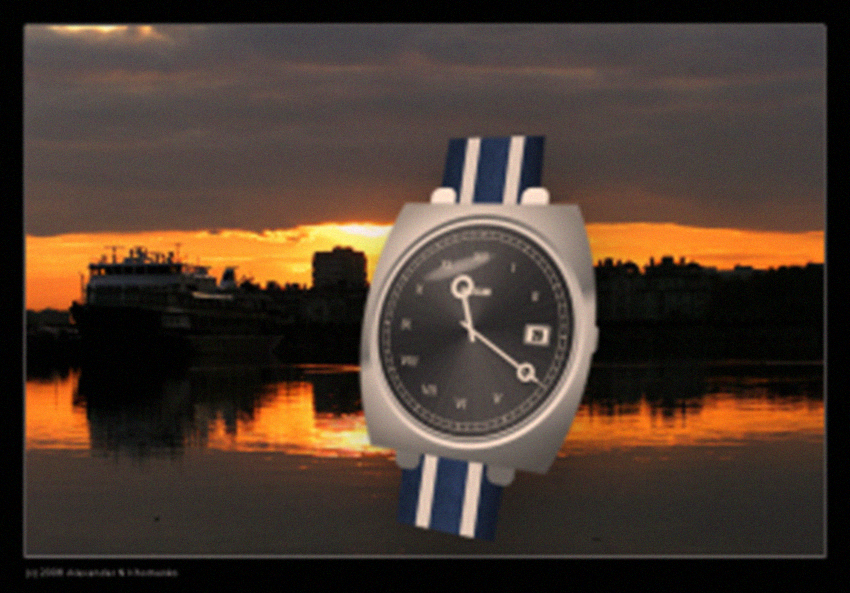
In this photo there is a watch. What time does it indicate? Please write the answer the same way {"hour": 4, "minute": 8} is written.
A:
{"hour": 11, "minute": 20}
